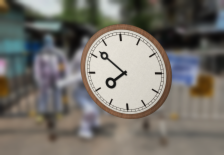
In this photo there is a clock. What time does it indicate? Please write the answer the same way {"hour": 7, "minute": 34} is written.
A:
{"hour": 7, "minute": 52}
